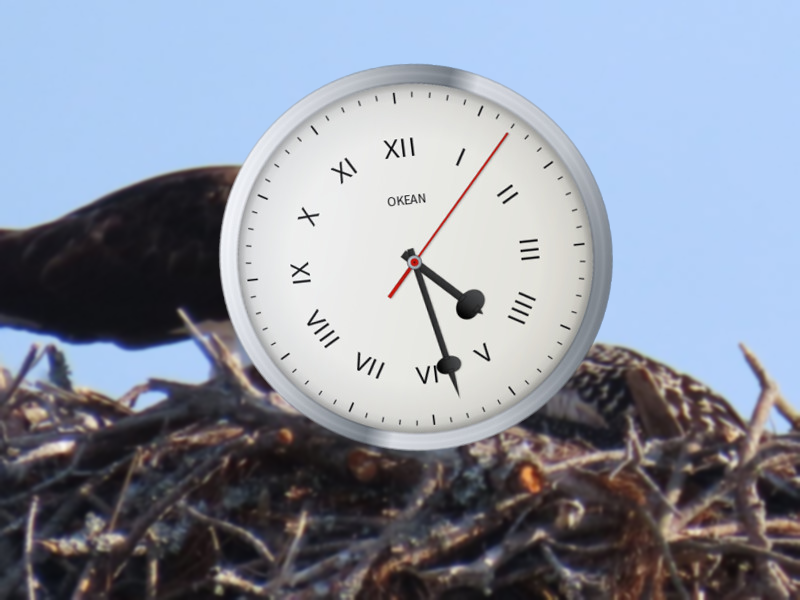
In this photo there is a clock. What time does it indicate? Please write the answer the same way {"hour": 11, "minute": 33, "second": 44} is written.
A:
{"hour": 4, "minute": 28, "second": 7}
